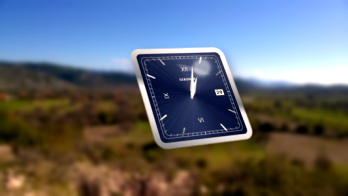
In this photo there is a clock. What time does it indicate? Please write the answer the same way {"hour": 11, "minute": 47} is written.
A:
{"hour": 1, "minute": 3}
